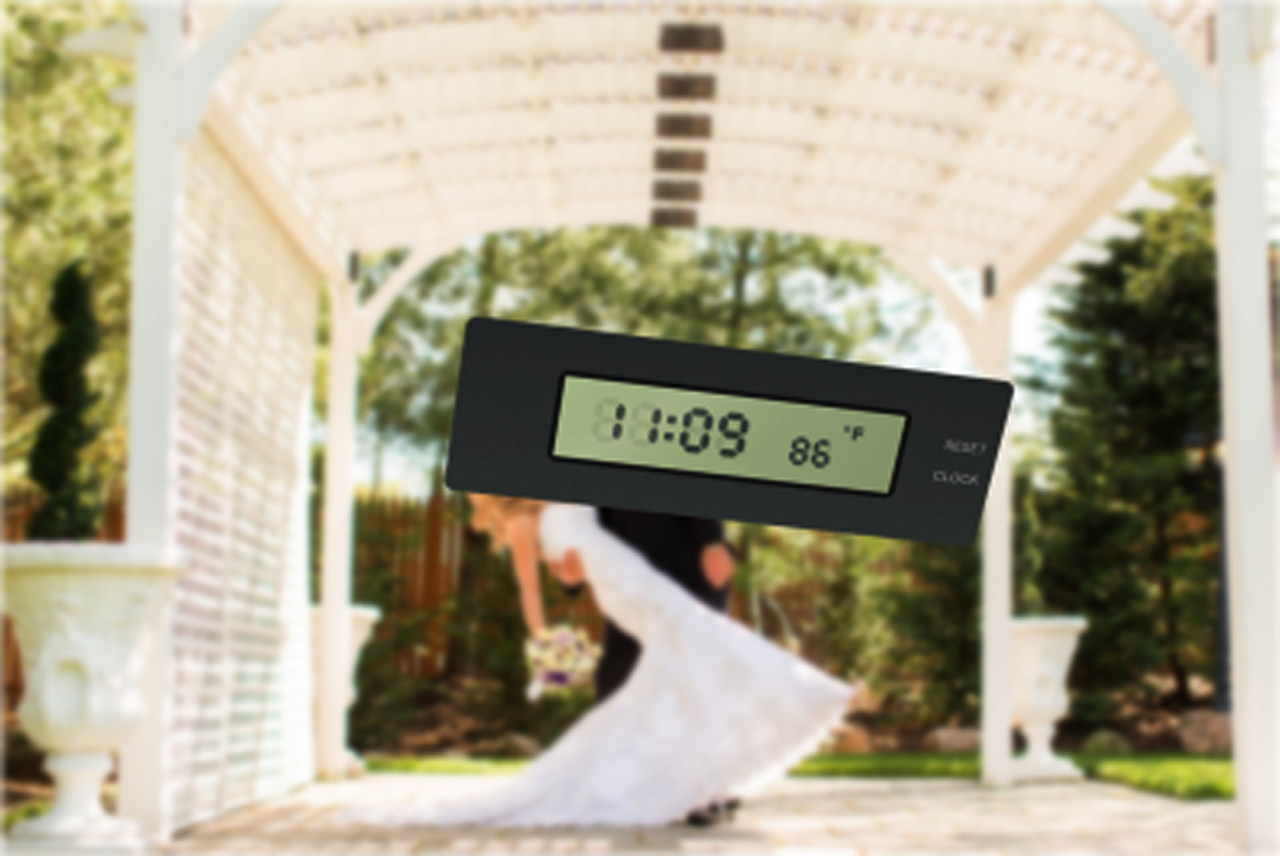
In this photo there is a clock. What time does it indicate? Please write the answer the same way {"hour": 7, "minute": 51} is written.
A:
{"hour": 11, "minute": 9}
